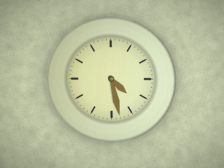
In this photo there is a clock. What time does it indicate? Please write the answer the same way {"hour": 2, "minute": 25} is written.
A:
{"hour": 4, "minute": 28}
